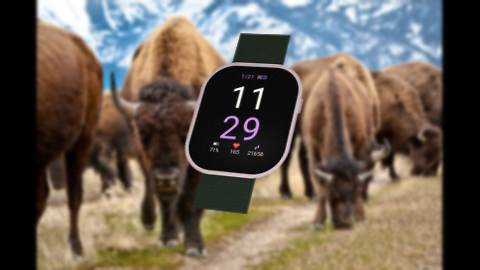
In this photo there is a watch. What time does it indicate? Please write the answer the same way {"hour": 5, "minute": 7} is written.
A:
{"hour": 11, "minute": 29}
